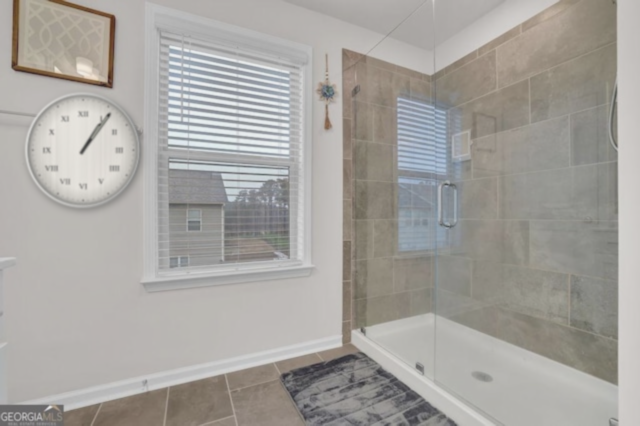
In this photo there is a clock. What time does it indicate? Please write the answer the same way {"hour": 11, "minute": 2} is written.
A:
{"hour": 1, "minute": 6}
